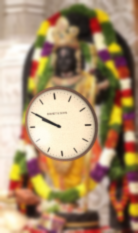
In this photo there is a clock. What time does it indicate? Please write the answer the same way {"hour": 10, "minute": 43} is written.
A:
{"hour": 9, "minute": 50}
